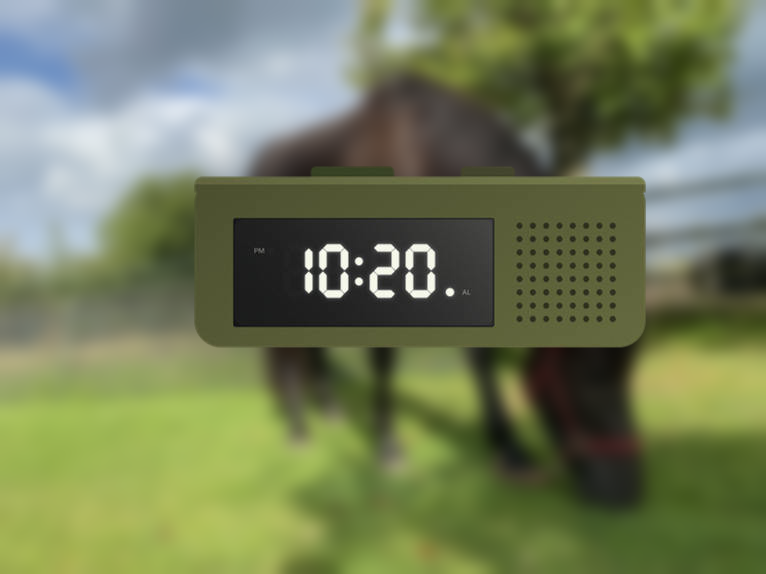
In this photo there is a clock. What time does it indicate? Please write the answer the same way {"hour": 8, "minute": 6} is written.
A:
{"hour": 10, "minute": 20}
